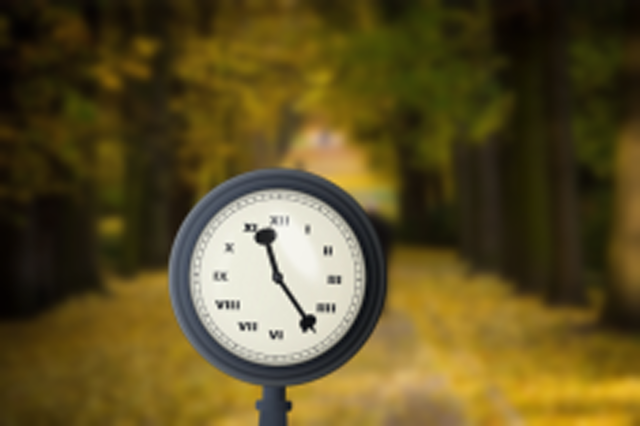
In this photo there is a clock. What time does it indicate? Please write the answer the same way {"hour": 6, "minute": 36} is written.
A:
{"hour": 11, "minute": 24}
